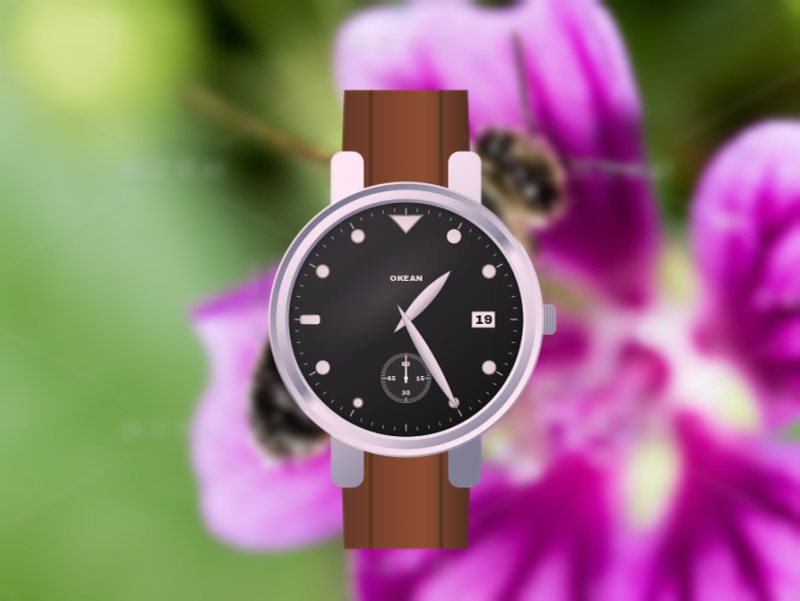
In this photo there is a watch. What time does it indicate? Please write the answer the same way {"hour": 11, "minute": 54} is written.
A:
{"hour": 1, "minute": 25}
